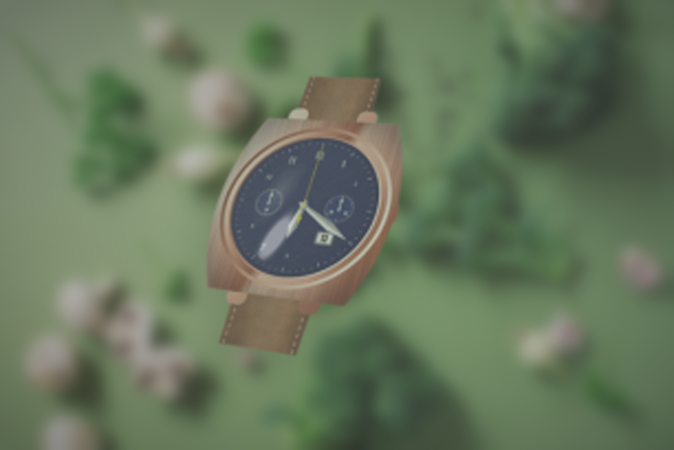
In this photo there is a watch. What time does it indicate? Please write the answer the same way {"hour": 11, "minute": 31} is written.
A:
{"hour": 6, "minute": 20}
